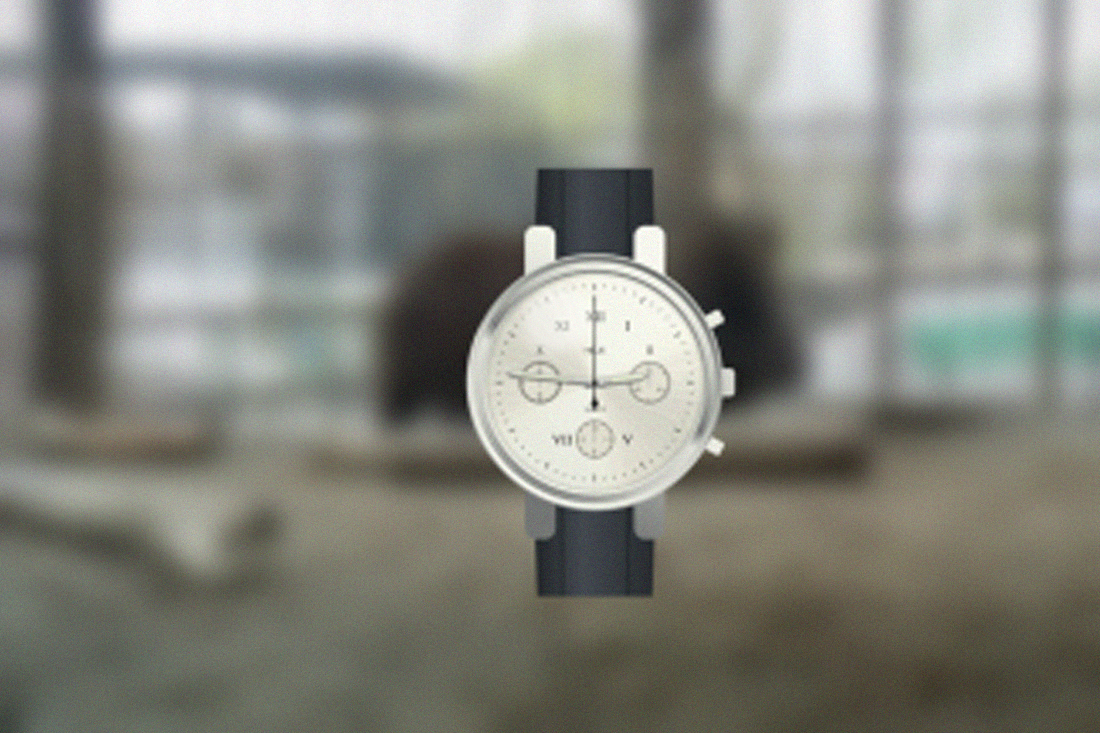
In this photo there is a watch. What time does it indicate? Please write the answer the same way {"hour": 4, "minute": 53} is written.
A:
{"hour": 2, "minute": 46}
